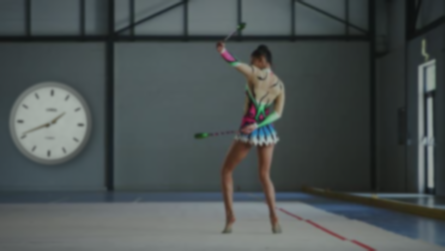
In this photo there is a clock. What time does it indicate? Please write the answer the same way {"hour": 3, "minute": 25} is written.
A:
{"hour": 1, "minute": 41}
